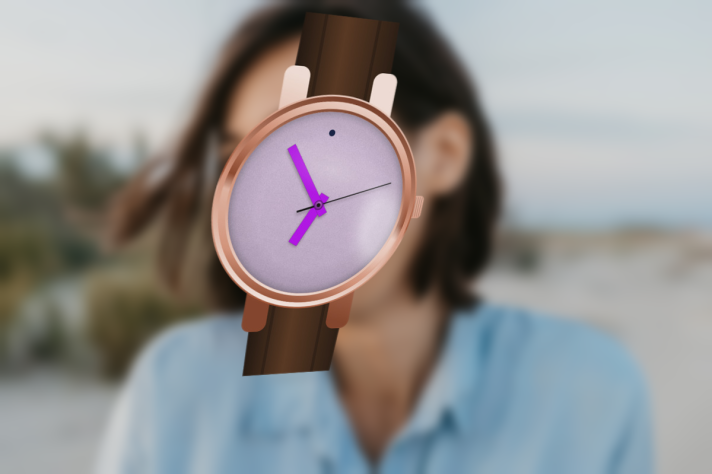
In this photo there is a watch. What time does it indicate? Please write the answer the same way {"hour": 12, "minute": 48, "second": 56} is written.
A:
{"hour": 6, "minute": 54, "second": 12}
